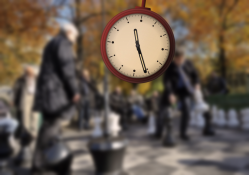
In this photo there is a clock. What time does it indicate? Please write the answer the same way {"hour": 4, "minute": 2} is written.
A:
{"hour": 11, "minute": 26}
